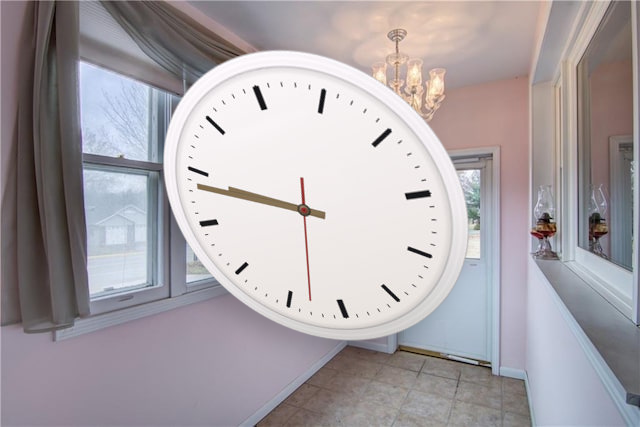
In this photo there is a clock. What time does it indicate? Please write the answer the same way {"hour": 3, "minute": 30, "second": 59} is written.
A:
{"hour": 9, "minute": 48, "second": 33}
